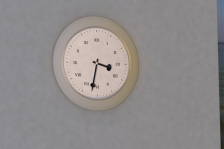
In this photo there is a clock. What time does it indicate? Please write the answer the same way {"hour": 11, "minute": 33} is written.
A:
{"hour": 3, "minute": 32}
